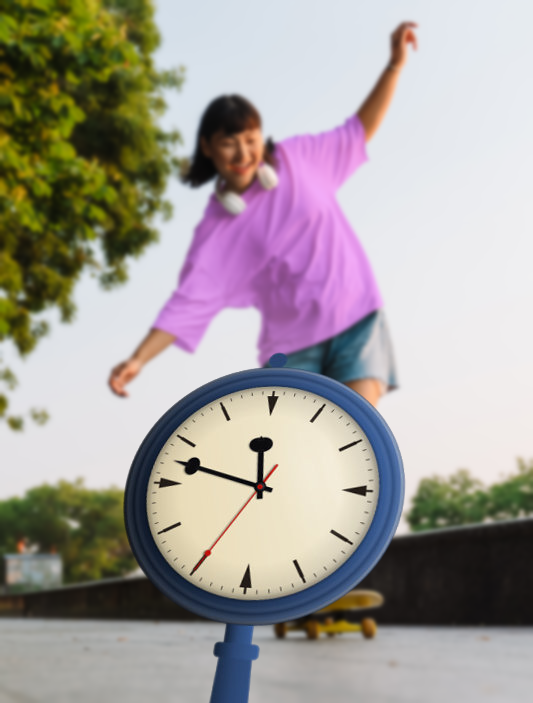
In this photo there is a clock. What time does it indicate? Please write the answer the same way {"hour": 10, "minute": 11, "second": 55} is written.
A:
{"hour": 11, "minute": 47, "second": 35}
